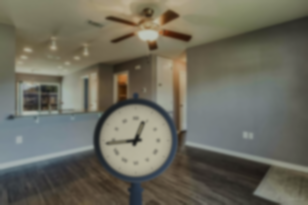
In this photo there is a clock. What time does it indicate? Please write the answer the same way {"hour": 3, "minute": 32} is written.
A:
{"hour": 12, "minute": 44}
